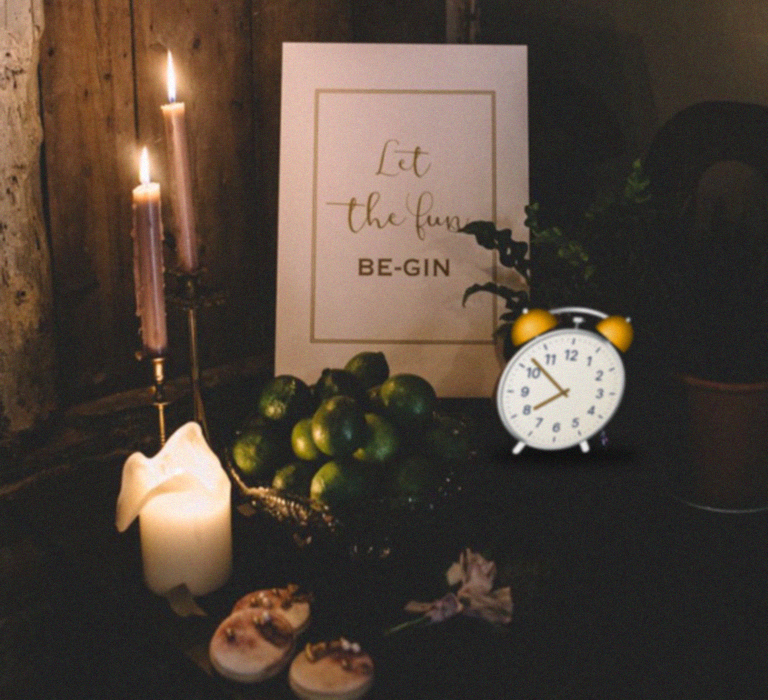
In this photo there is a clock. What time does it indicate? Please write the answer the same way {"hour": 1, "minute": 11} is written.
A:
{"hour": 7, "minute": 52}
